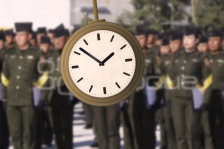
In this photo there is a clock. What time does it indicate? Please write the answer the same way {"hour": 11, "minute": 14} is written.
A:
{"hour": 1, "minute": 52}
